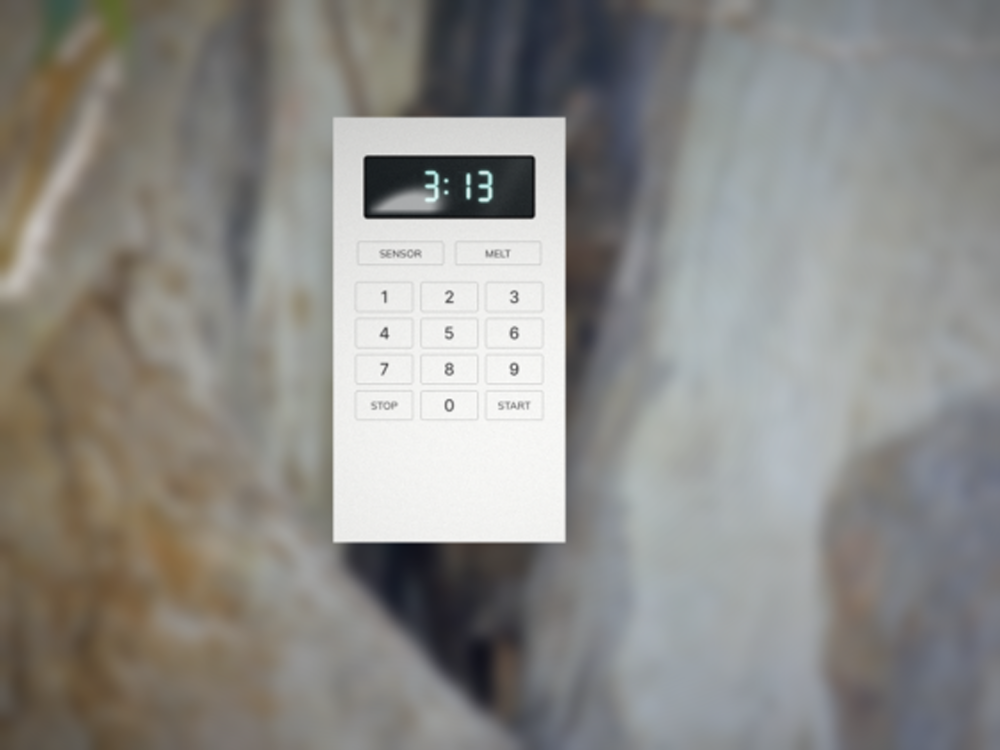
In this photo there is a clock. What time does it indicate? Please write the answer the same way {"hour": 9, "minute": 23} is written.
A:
{"hour": 3, "minute": 13}
